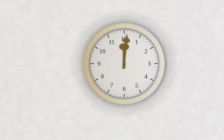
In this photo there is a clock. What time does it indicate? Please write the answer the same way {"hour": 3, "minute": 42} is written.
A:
{"hour": 12, "minute": 1}
